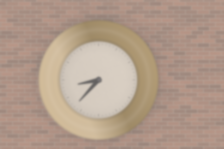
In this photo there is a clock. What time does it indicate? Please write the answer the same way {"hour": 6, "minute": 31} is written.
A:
{"hour": 8, "minute": 37}
